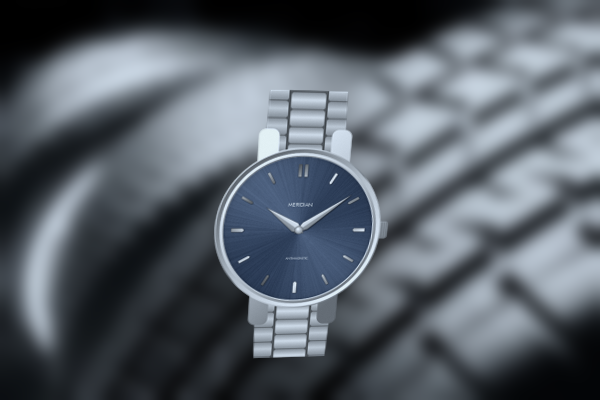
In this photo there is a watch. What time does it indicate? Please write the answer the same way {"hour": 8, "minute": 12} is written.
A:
{"hour": 10, "minute": 9}
